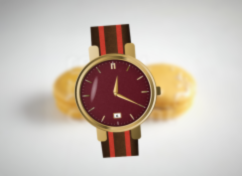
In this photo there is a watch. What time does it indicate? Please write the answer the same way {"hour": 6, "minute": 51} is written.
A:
{"hour": 12, "minute": 20}
